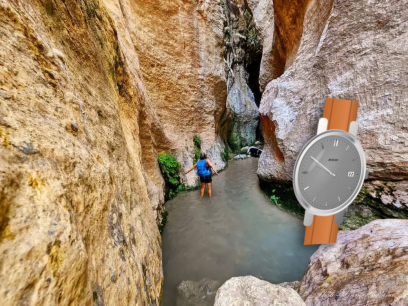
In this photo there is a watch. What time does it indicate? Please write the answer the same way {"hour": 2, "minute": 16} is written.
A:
{"hour": 9, "minute": 50}
